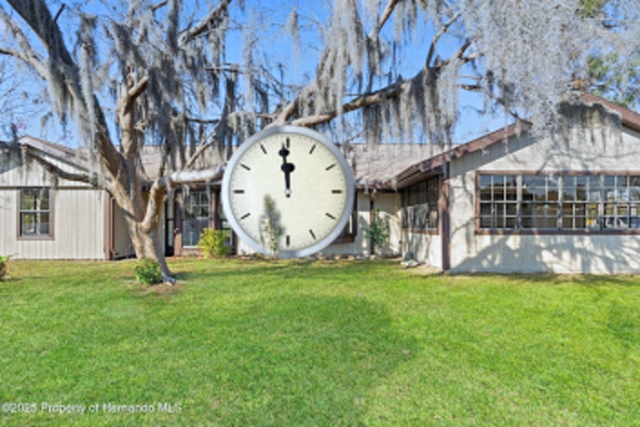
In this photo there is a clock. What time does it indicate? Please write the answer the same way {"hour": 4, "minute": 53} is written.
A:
{"hour": 11, "minute": 59}
